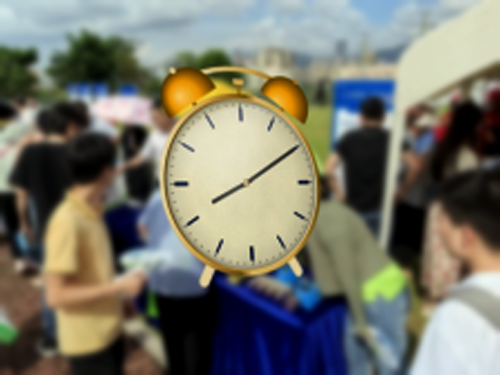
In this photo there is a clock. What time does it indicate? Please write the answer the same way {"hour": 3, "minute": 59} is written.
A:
{"hour": 8, "minute": 10}
